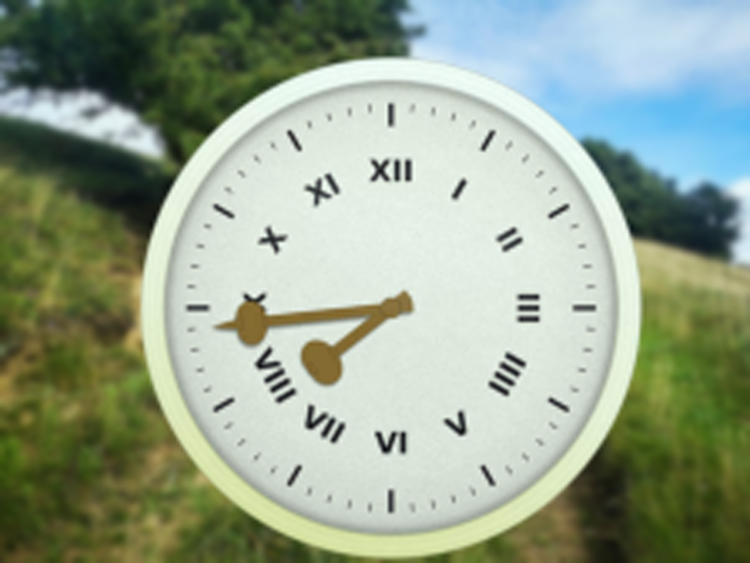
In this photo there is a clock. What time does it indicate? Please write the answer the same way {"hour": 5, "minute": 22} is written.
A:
{"hour": 7, "minute": 44}
